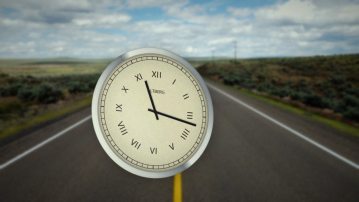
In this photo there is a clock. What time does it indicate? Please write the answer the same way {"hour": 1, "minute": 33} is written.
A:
{"hour": 11, "minute": 17}
